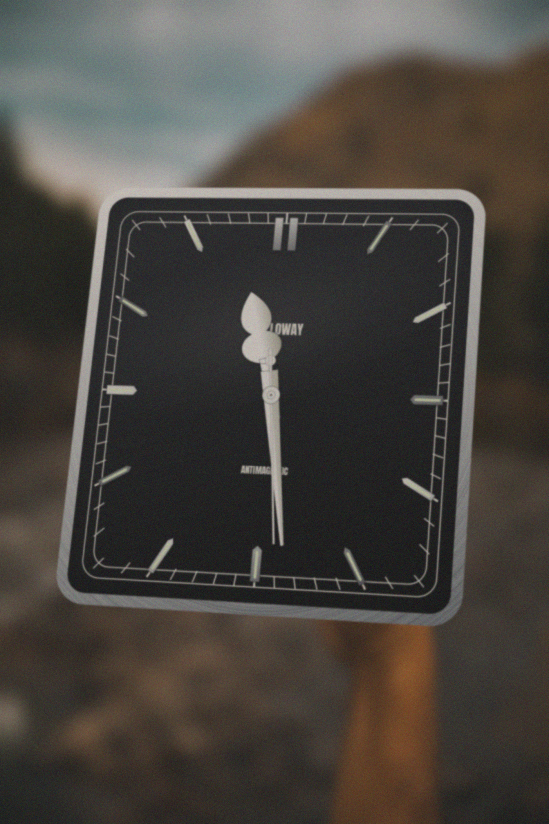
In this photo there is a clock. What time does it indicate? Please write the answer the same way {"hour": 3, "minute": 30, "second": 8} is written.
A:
{"hour": 11, "minute": 28, "second": 29}
